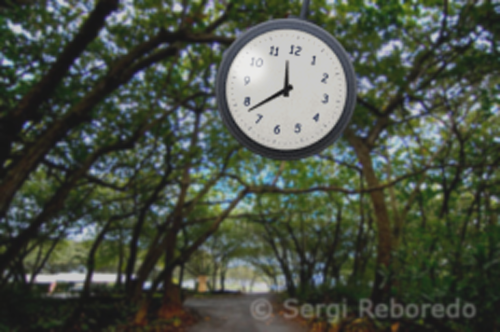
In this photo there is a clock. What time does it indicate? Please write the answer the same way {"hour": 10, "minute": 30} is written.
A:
{"hour": 11, "minute": 38}
